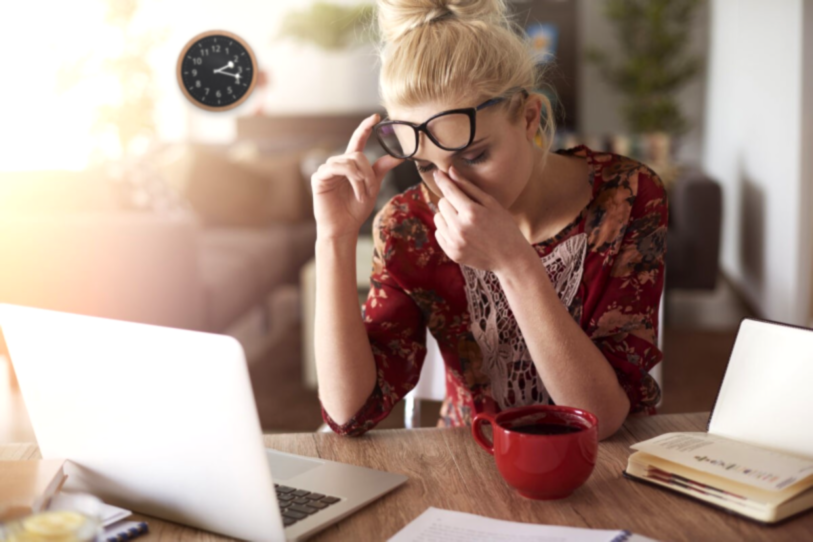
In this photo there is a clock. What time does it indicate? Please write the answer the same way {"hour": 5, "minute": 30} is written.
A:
{"hour": 2, "minute": 18}
